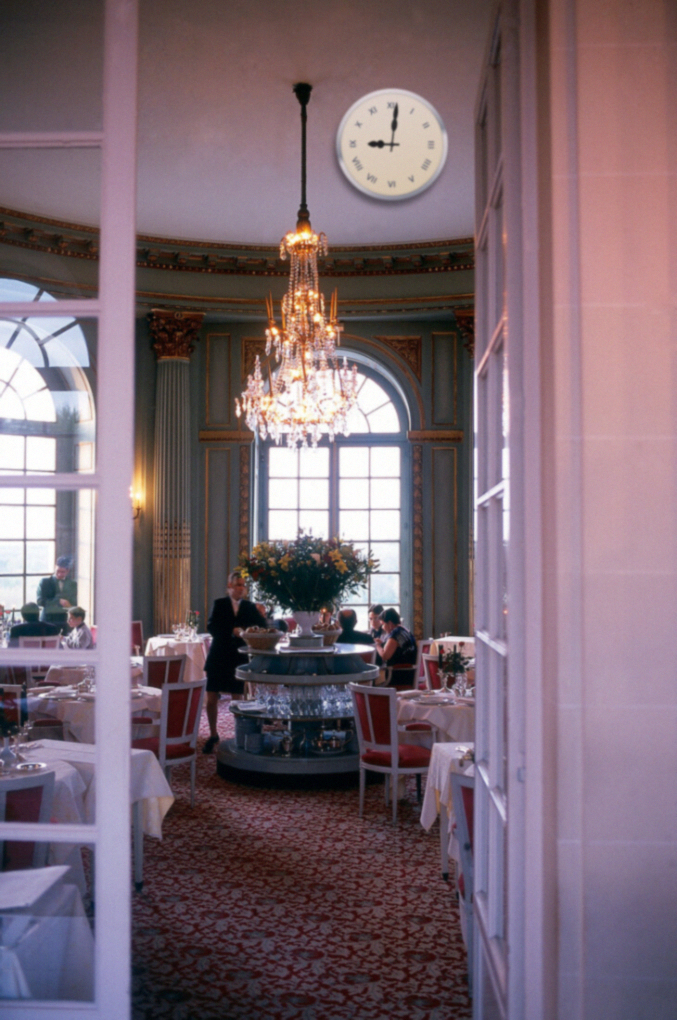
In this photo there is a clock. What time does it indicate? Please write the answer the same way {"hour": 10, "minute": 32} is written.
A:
{"hour": 9, "minute": 1}
